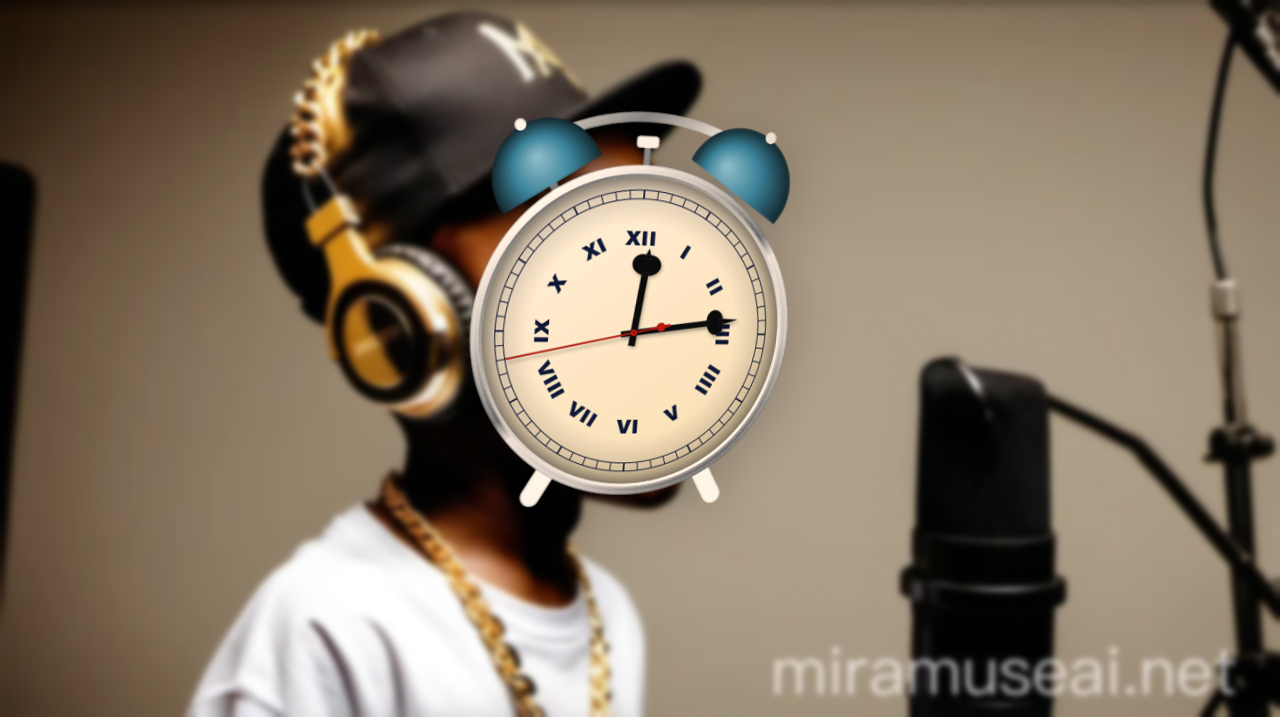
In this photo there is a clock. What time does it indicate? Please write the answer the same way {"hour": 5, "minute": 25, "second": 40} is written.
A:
{"hour": 12, "minute": 13, "second": 43}
